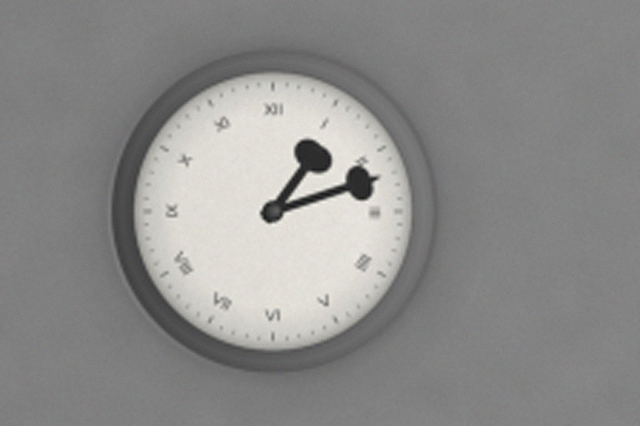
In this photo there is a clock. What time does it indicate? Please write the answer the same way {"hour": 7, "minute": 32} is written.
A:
{"hour": 1, "minute": 12}
